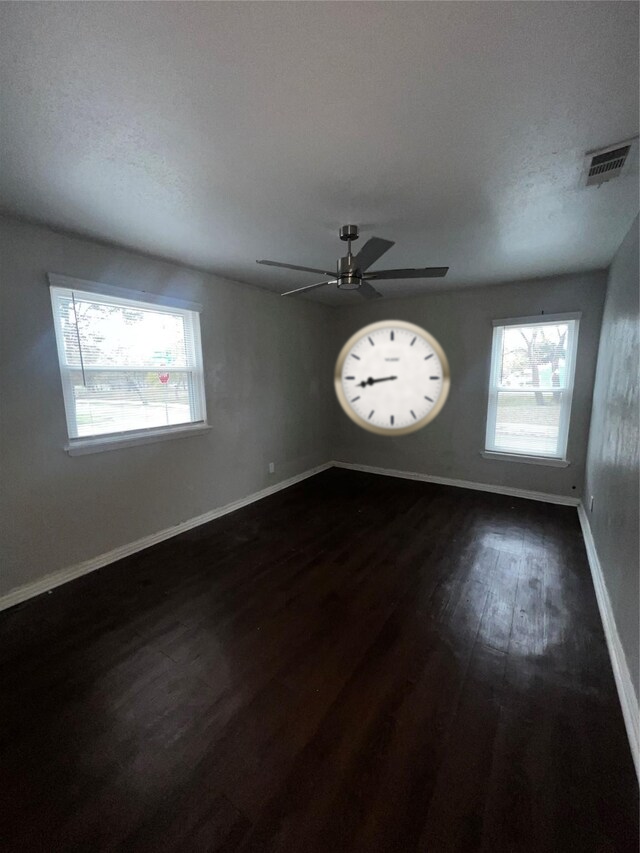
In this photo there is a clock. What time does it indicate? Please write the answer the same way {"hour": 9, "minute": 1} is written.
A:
{"hour": 8, "minute": 43}
